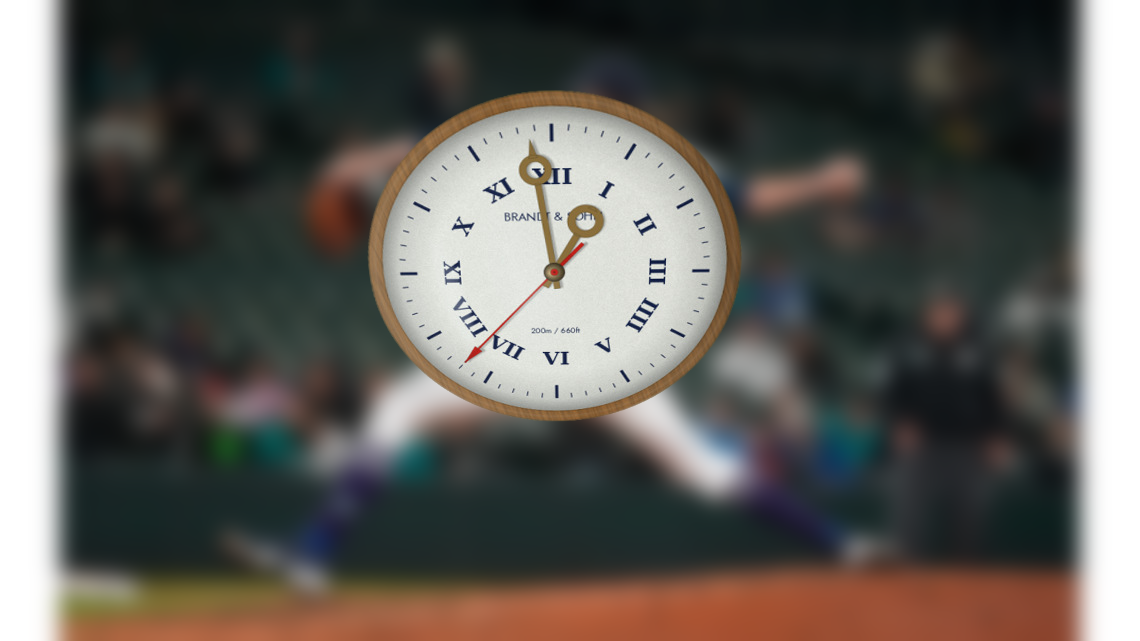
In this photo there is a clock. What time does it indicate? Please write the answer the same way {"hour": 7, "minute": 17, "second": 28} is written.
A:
{"hour": 12, "minute": 58, "second": 37}
